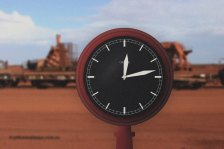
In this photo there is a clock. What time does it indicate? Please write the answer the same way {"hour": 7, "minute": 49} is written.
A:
{"hour": 12, "minute": 13}
